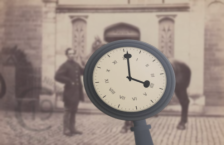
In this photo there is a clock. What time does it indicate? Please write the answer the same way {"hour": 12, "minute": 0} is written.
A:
{"hour": 4, "minute": 1}
